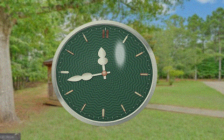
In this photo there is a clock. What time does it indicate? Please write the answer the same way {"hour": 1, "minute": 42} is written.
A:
{"hour": 11, "minute": 43}
